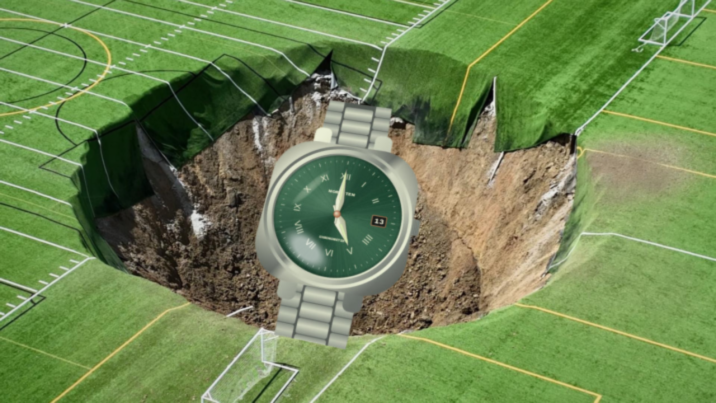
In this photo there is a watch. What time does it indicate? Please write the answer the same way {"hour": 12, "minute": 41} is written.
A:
{"hour": 5, "minute": 0}
